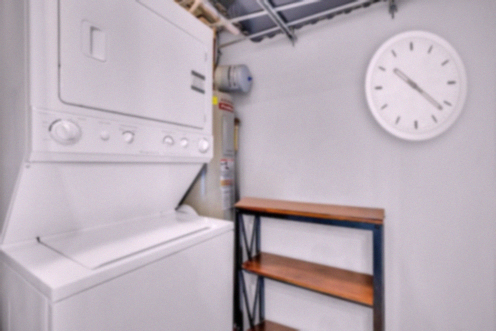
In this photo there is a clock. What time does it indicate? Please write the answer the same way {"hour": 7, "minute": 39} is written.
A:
{"hour": 10, "minute": 22}
